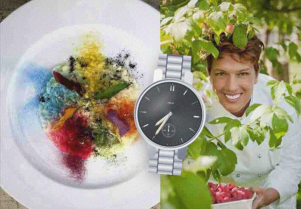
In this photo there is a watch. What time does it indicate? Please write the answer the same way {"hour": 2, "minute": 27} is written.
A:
{"hour": 7, "minute": 35}
